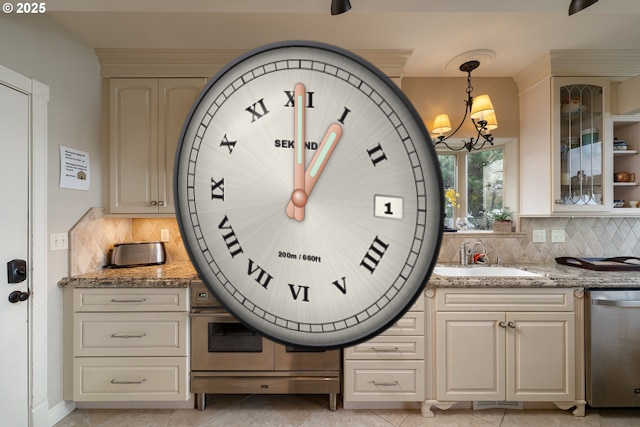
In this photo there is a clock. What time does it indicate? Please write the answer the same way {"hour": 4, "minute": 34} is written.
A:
{"hour": 1, "minute": 0}
